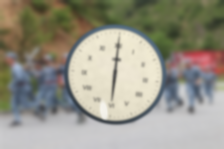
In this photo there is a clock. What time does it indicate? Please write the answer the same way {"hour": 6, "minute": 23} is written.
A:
{"hour": 6, "minute": 0}
